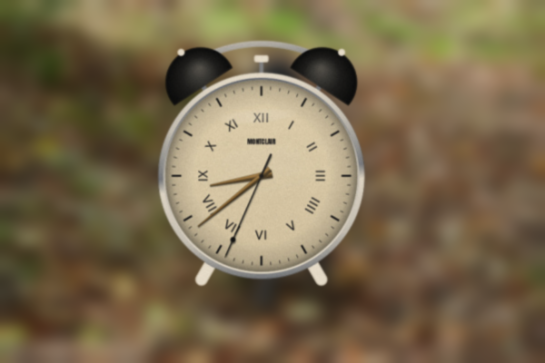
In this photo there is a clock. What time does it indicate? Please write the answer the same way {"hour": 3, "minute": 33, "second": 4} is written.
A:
{"hour": 8, "minute": 38, "second": 34}
